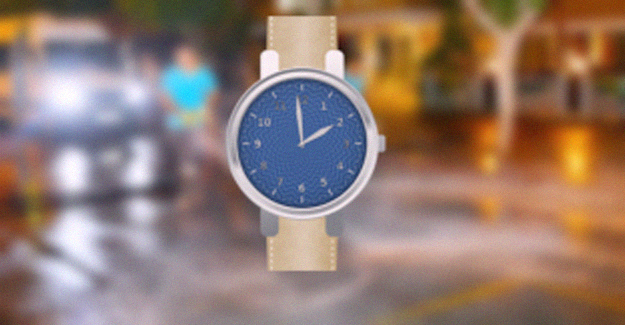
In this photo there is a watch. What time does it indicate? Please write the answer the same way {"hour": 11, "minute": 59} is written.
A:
{"hour": 1, "minute": 59}
